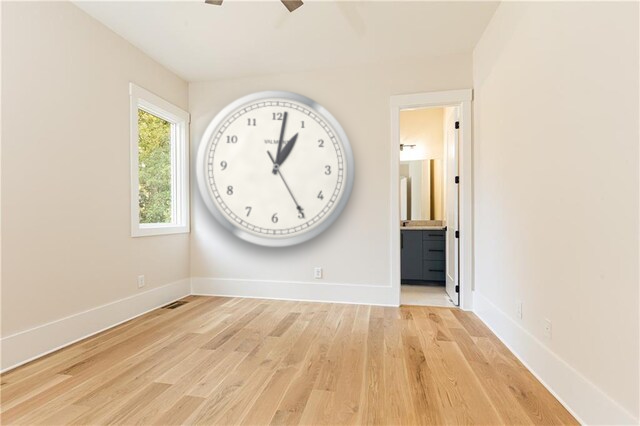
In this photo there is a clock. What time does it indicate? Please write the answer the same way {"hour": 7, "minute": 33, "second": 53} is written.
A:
{"hour": 1, "minute": 1, "second": 25}
